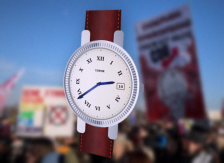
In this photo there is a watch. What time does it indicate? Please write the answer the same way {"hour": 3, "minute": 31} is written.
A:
{"hour": 2, "minute": 39}
